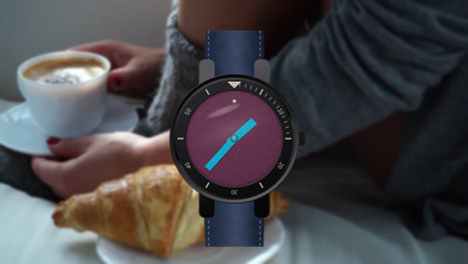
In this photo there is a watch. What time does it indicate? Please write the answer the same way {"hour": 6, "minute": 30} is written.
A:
{"hour": 1, "minute": 37}
